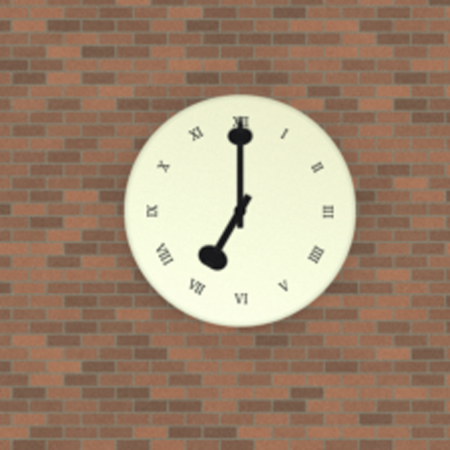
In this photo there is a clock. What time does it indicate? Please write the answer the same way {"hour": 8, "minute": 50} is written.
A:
{"hour": 7, "minute": 0}
